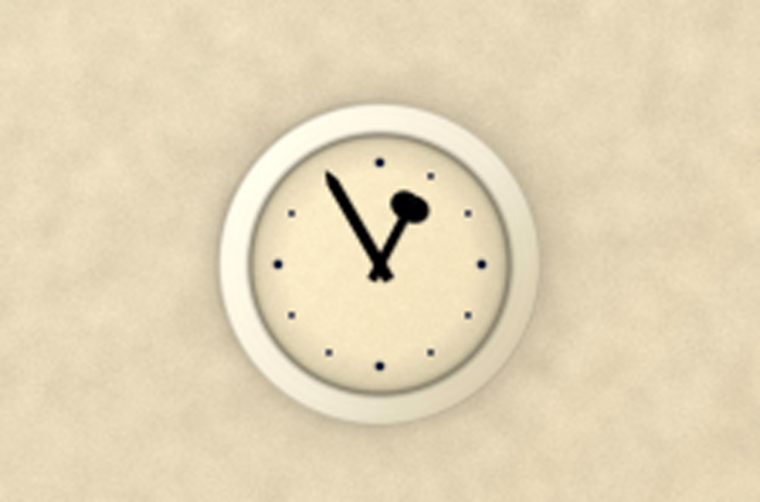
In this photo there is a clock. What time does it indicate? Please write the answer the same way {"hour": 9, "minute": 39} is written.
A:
{"hour": 12, "minute": 55}
